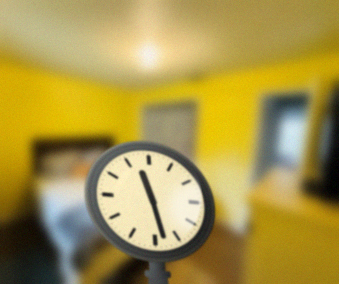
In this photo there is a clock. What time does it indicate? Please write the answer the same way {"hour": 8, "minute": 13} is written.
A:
{"hour": 11, "minute": 28}
